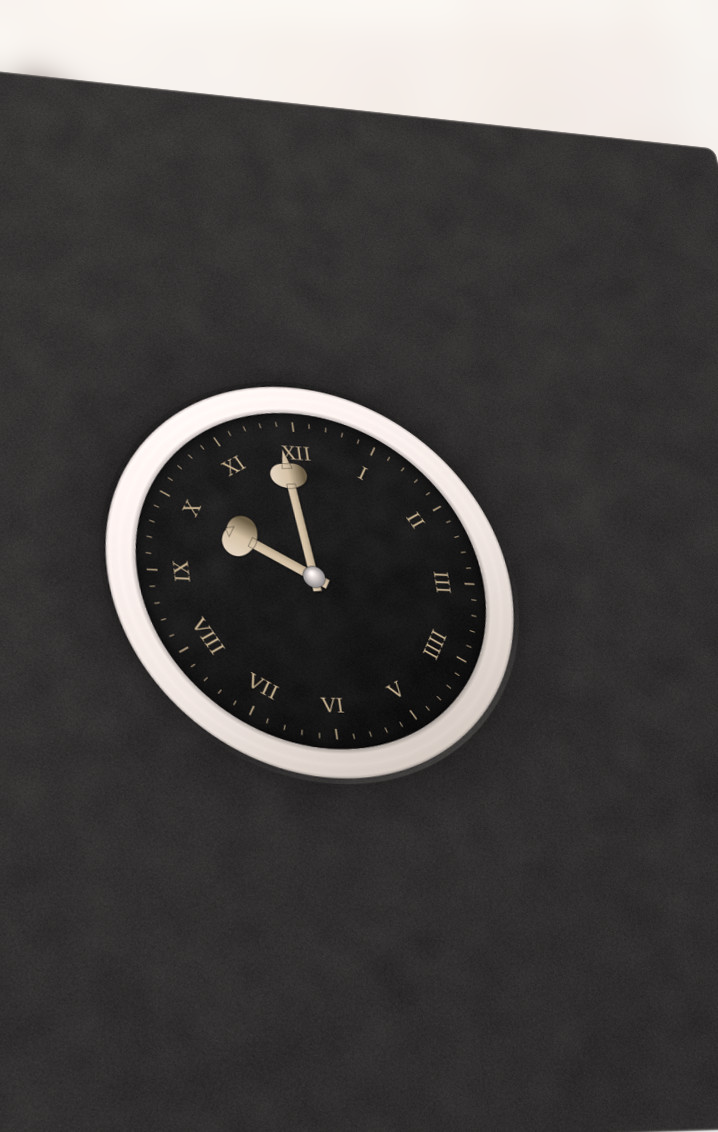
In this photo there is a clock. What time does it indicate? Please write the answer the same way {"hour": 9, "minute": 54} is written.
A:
{"hour": 9, "minute": 59}
